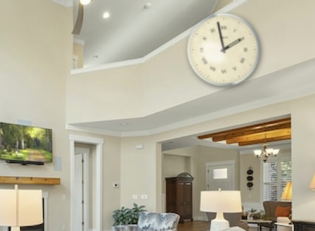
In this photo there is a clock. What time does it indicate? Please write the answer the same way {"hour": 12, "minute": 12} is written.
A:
{"hour": 1, "minute": 58}
